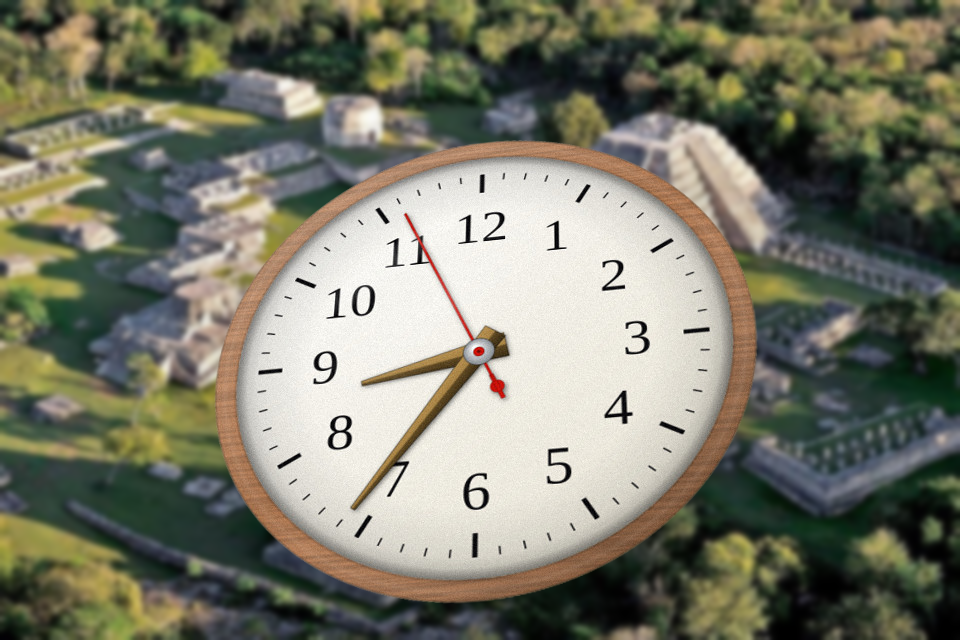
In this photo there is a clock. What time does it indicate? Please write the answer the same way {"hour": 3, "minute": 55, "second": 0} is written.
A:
{"hour": 8, "minute": 35, "second": 56}
